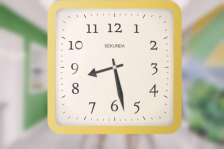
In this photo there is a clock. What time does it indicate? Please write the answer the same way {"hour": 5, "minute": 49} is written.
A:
{"hour": 8, "minute": 28}
